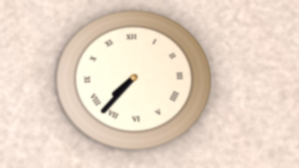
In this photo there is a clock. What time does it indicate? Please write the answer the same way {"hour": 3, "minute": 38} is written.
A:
{"hour": 7, "minute": 37}
